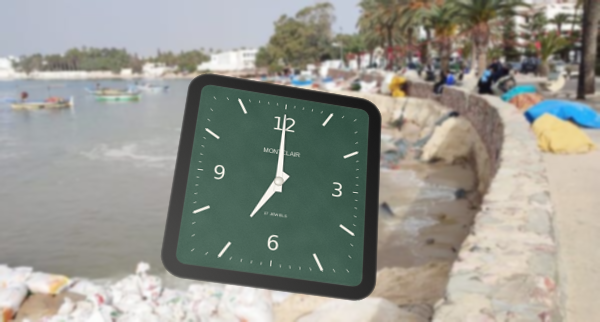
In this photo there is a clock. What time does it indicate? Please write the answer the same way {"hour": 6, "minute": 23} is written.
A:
{"hour": 7, "minute": 0}
